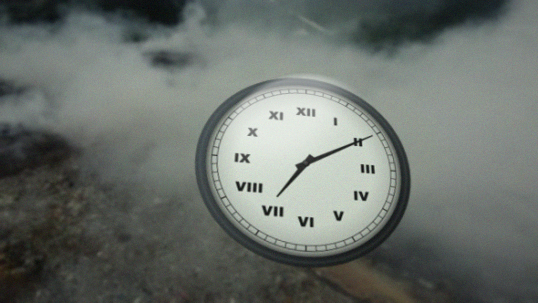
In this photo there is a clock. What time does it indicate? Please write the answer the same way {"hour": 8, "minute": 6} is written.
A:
{"hour": 7, "minute": 10}
